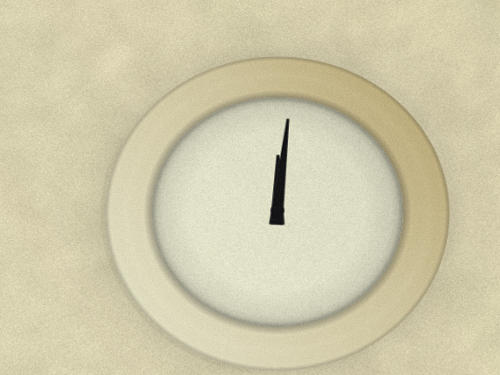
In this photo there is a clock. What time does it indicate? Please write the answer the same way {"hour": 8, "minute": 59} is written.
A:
{"hour": 12, "minute": 1}
